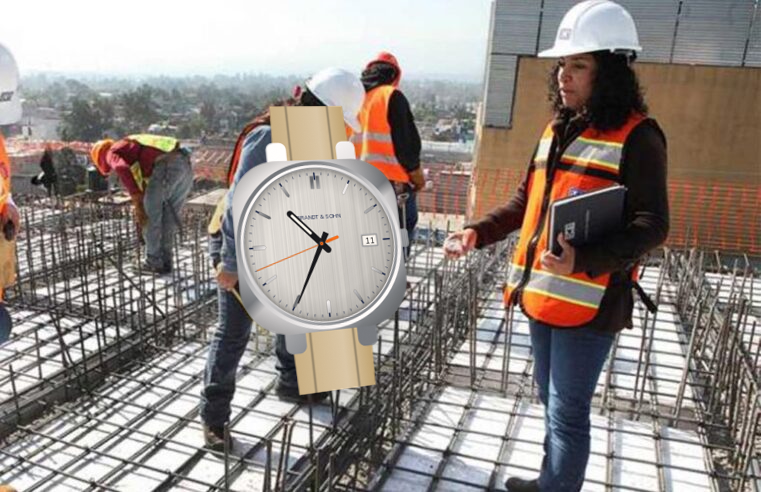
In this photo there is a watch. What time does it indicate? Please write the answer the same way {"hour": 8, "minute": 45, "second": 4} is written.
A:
{"hour": 10, "minute": 34, "second": 42}
